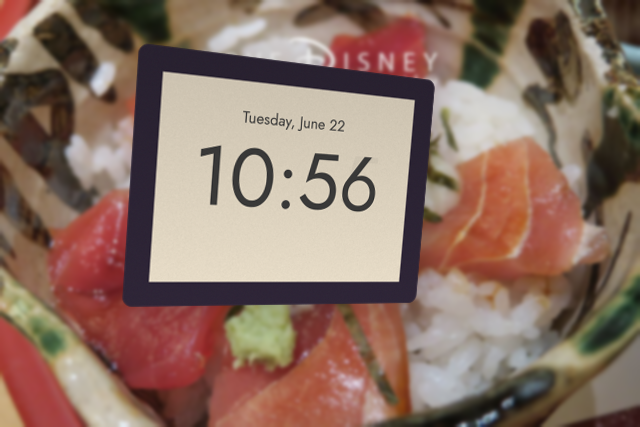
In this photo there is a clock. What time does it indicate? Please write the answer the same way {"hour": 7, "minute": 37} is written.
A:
{"hour": 10, "minute": 56}
